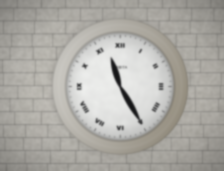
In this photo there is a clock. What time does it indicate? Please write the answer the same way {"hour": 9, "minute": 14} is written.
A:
{"hour": 11, "minute": 25}
